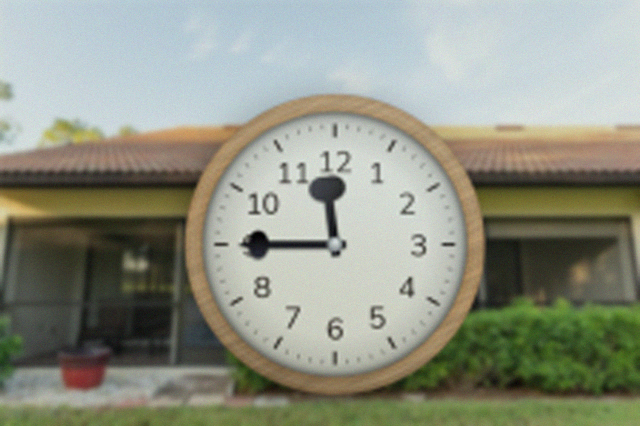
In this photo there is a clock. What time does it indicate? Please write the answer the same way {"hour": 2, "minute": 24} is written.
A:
{"hour": 11, "minute": 45}
